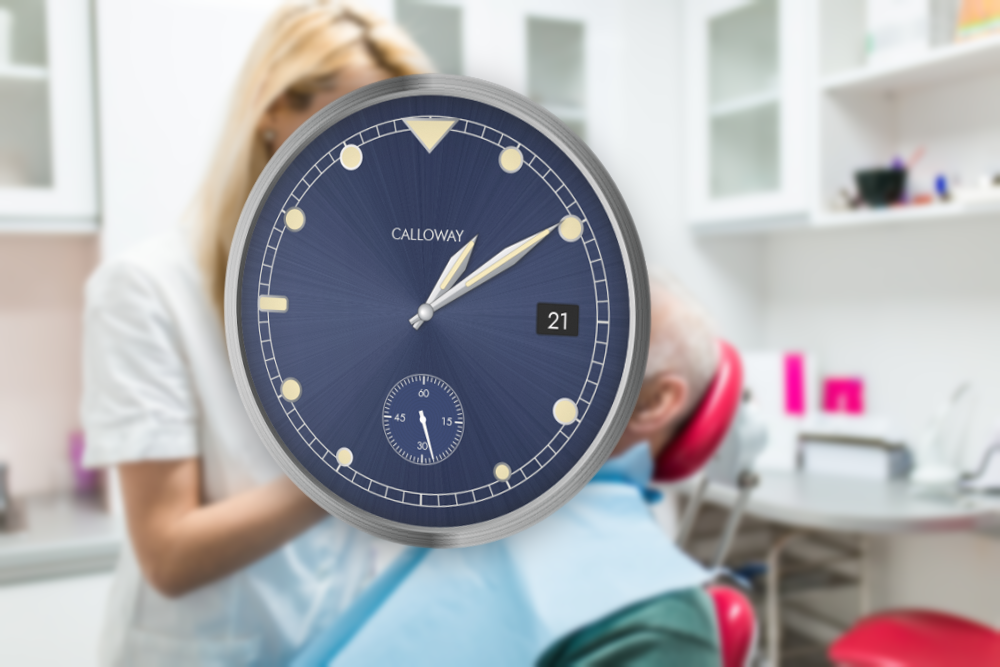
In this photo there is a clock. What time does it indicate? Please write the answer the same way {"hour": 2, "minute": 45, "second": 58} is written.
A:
{"hour": 1, "minute": 9, "second": 27}
